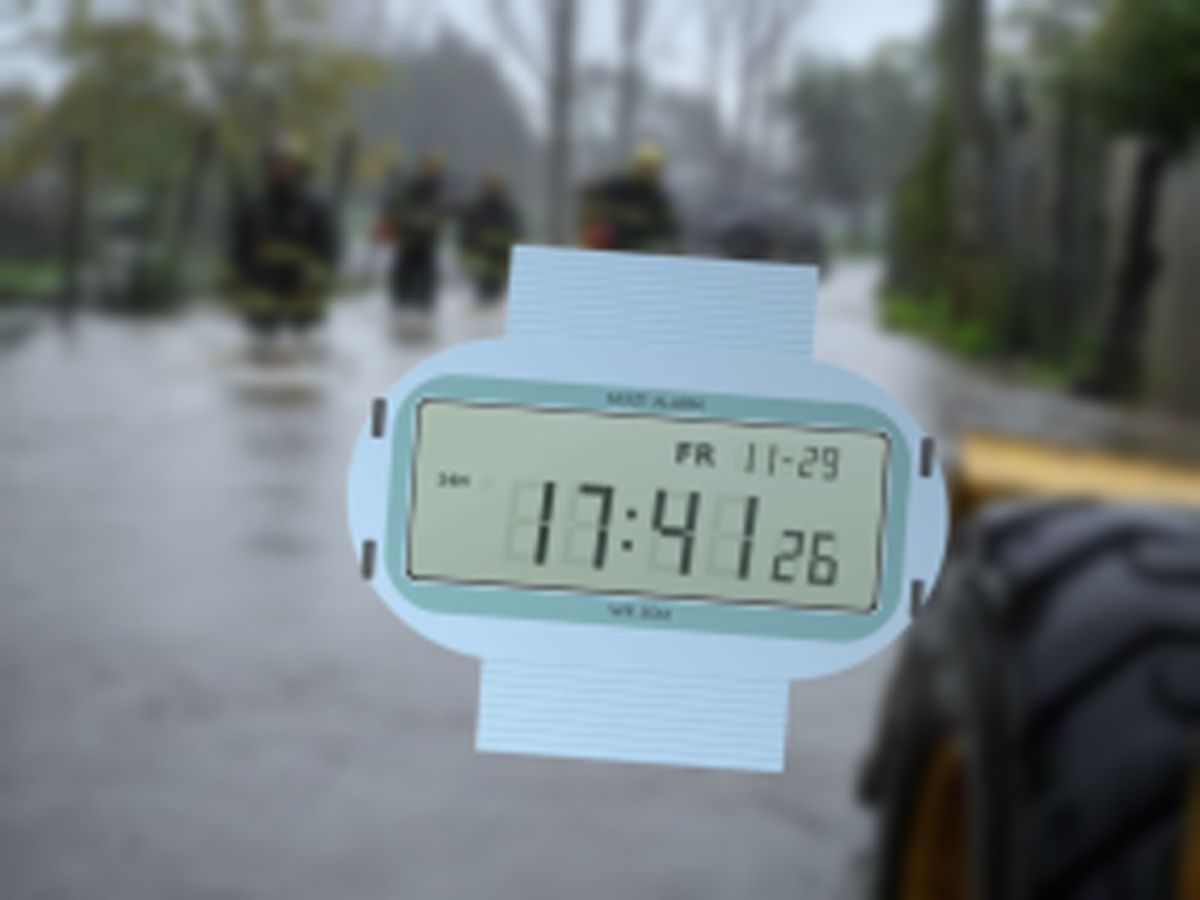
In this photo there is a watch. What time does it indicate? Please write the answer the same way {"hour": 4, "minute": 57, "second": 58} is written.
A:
{"hour": 17, "minute": 41, "second": 26}
